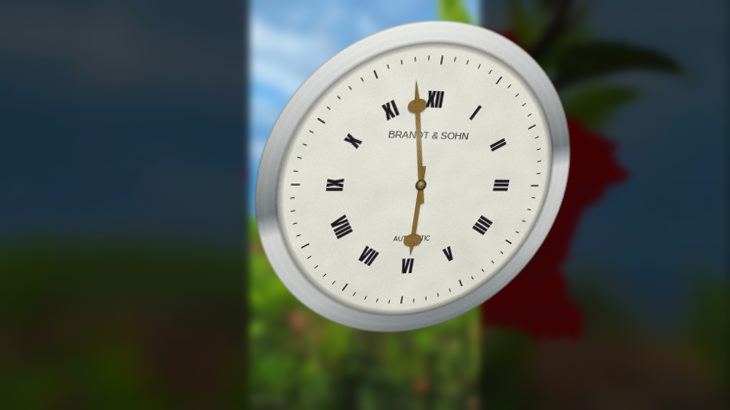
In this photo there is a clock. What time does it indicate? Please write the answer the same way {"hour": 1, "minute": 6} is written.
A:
{"hour": 5, "minute": 58}
